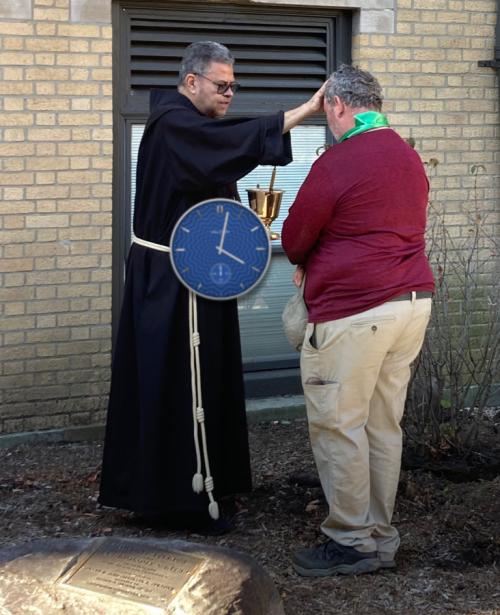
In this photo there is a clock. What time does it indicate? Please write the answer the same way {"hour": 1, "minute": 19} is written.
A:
{"hour": 4, "minute": 2}
